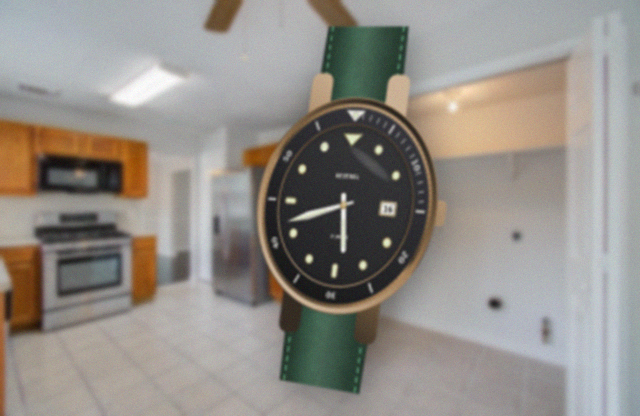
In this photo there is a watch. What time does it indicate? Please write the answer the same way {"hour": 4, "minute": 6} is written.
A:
{"hour": 5, "minute": 42}
